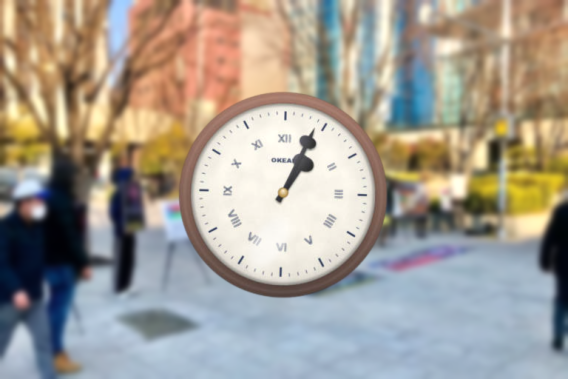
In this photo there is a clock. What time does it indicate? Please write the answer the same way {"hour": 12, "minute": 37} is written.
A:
{"hour": 1, "minute": 4}
